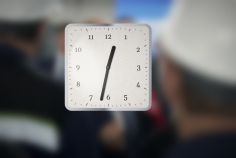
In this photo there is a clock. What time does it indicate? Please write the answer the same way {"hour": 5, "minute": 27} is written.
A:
{"hour": 12, "minute": 32}
